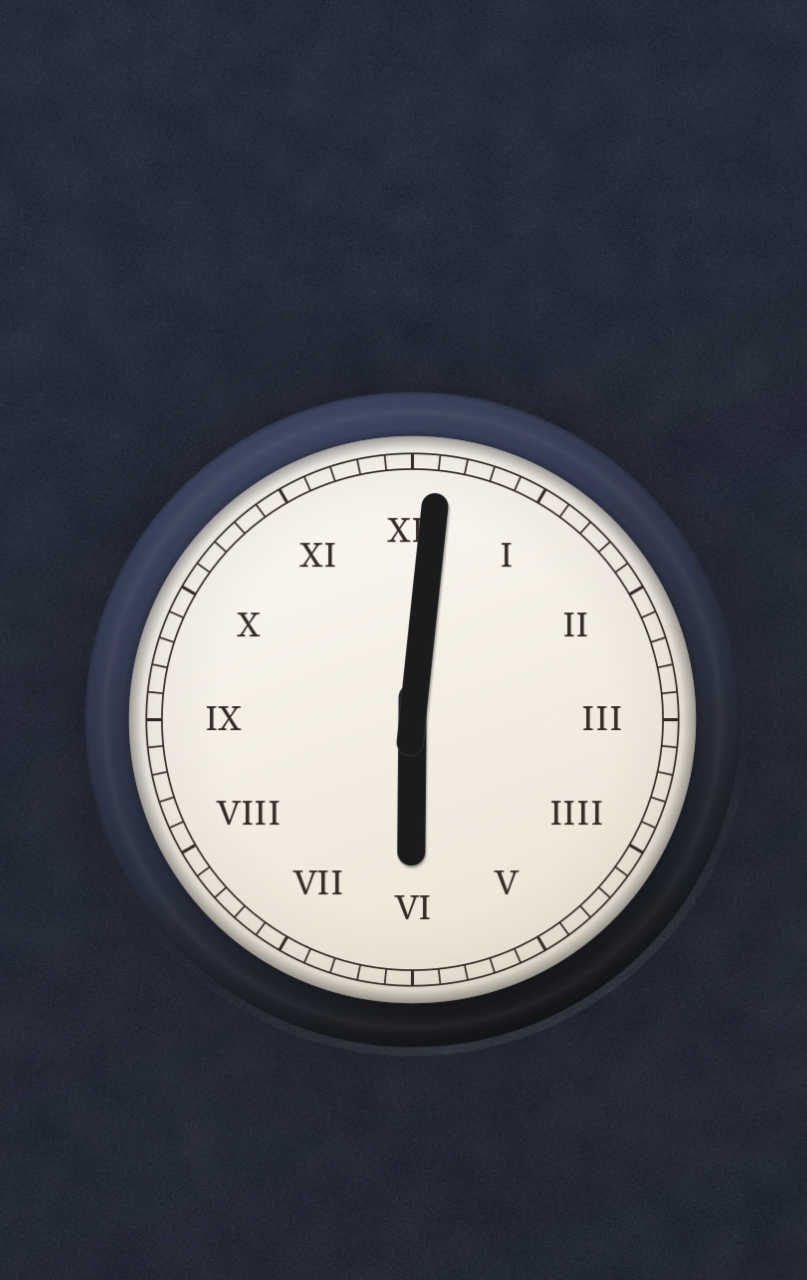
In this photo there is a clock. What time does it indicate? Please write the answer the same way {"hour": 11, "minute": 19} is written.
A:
{"hour": 6, "minute": 1}
